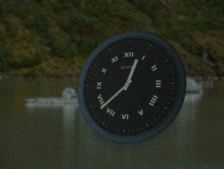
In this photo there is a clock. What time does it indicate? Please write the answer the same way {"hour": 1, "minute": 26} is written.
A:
{"hour": 12, "minute": 38}
